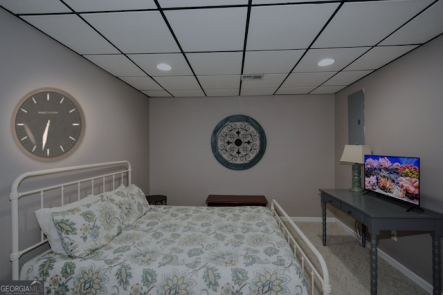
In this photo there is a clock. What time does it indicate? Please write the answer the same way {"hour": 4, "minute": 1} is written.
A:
{"hour": 6, "minute": 32}
